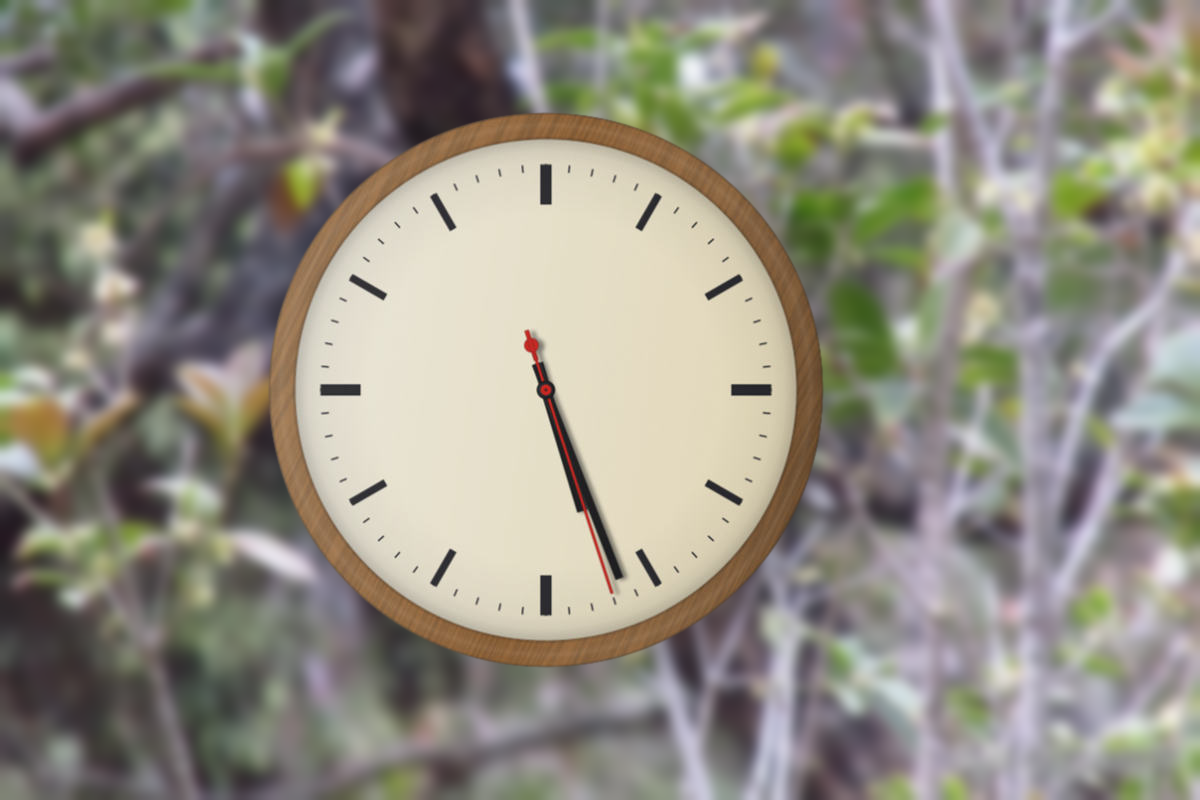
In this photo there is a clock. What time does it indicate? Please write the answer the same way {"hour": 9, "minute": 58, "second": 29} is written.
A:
{"hour": 5, "minute": 26, "second": 27}
